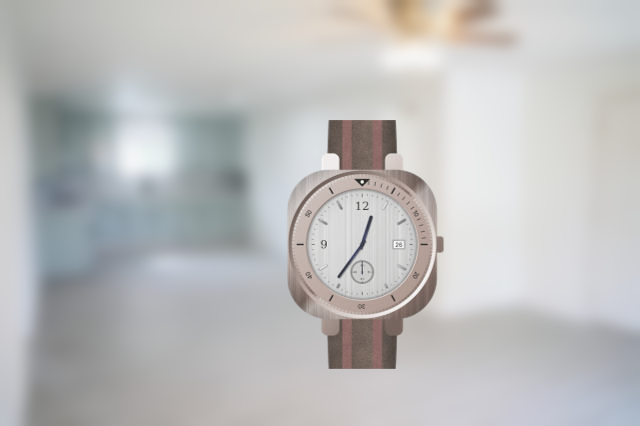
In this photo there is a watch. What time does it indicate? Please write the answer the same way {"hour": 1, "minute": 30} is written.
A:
{"hour": 12, "minute": 36}
